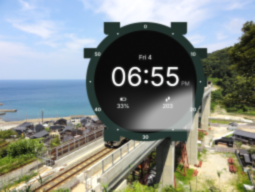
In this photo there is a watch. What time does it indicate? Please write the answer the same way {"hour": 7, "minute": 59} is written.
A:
{"hour": 6, "minute": 55}
